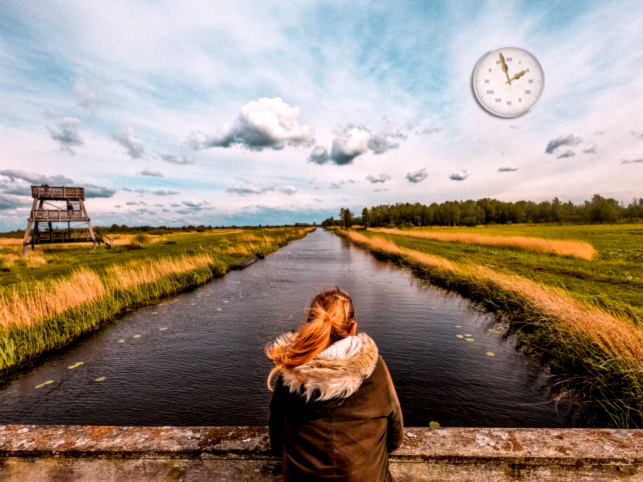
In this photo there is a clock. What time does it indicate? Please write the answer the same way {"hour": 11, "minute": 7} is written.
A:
{"hour": 1, "minute": 57}
